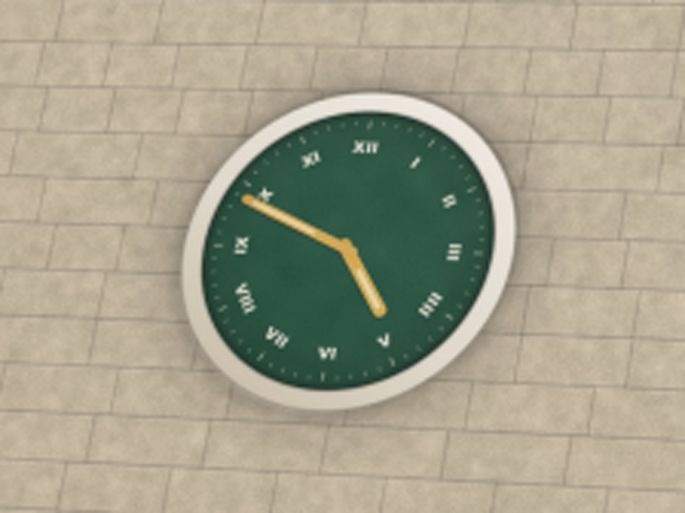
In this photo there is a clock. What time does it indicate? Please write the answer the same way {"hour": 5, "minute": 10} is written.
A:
{"hour": 4, "minute": 49}
